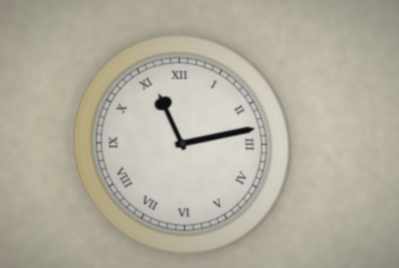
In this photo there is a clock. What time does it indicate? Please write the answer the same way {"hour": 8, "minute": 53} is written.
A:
{"hour": 11, "minute": 13}
